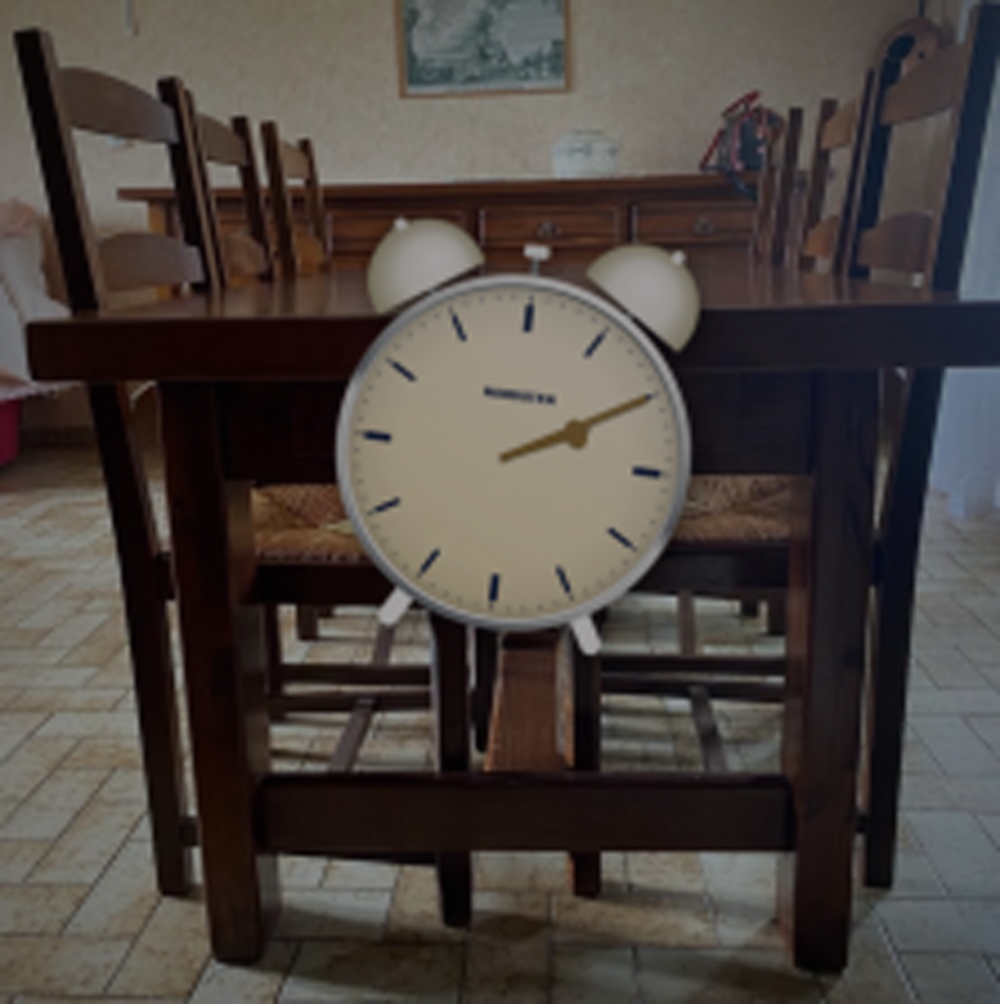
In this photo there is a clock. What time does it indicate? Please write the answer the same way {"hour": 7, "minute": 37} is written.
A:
{"hour": 2, "minute": 10}
